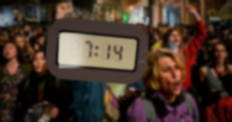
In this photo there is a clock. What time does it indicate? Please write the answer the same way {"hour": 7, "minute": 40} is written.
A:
{"hour": 7, "minute": 14}
